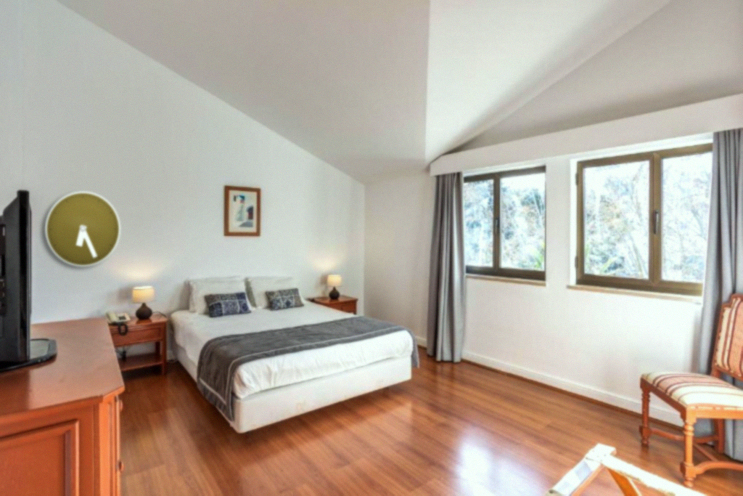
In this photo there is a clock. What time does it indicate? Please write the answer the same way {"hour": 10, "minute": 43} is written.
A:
{"hour": 6, "minute": 26}
